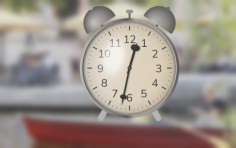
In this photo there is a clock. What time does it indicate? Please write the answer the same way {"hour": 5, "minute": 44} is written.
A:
{"hour": 12, "minute": 32}
